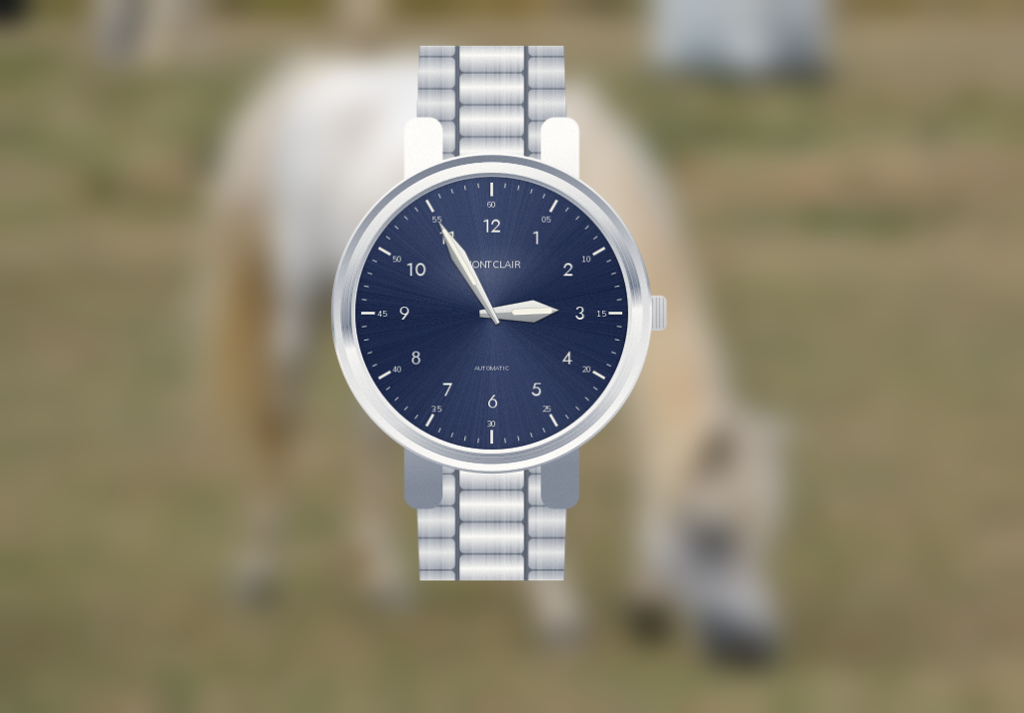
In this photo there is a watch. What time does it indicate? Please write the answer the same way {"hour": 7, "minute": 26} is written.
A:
{"hour": 2, "minute": 55}
